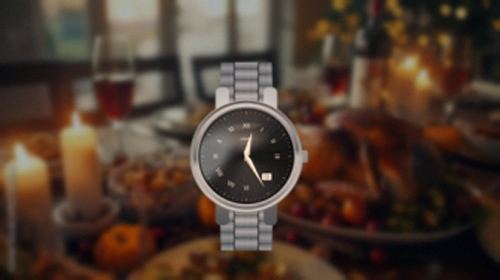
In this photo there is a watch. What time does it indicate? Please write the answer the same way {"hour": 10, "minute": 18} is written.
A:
{"hour": 12, "minute": 25}
